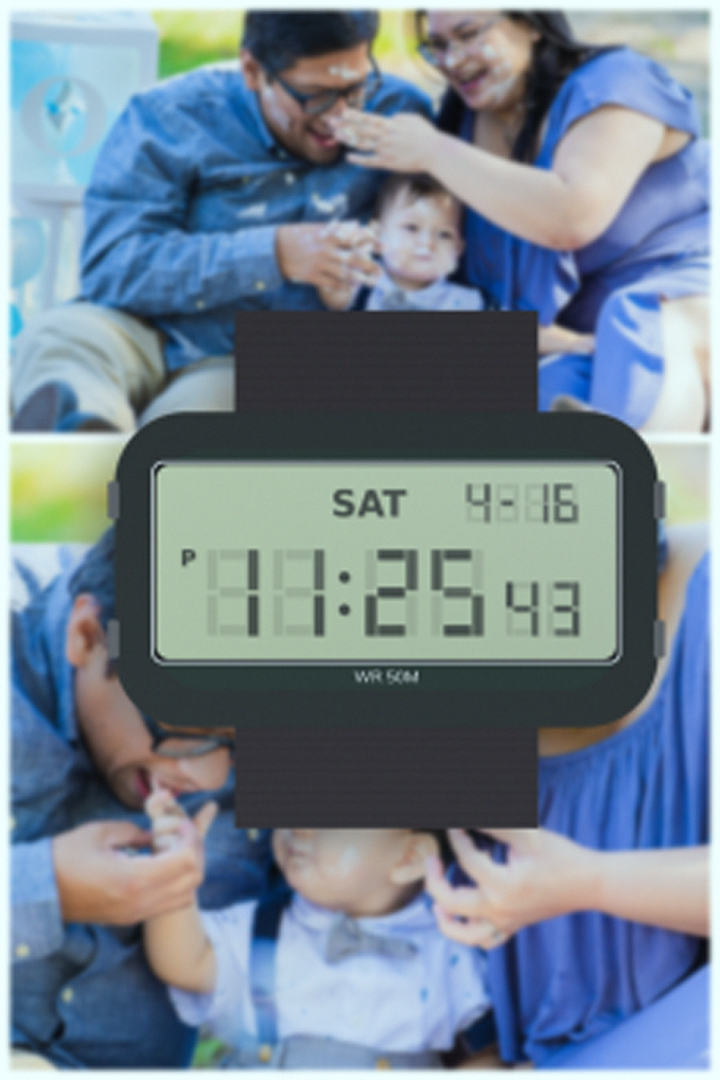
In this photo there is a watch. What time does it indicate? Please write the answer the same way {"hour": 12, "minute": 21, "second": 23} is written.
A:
{"hour": 11, "minute": 25, "second": 43}
